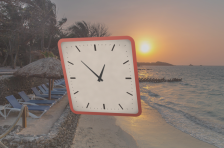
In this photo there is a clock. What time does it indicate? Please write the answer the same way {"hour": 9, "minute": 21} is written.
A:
{"hour": 12, "minute": 53}
